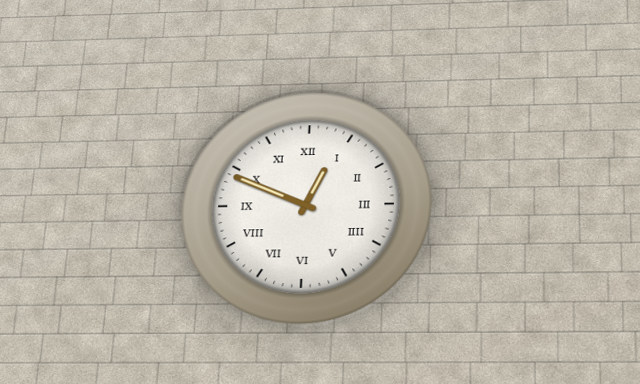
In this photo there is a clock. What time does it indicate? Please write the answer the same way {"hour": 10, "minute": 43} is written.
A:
{"hour": 12, "minute": 49}
